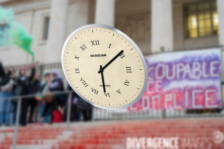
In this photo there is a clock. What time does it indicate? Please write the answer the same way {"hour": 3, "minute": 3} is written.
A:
{"hour": 6, "minute": 9}
